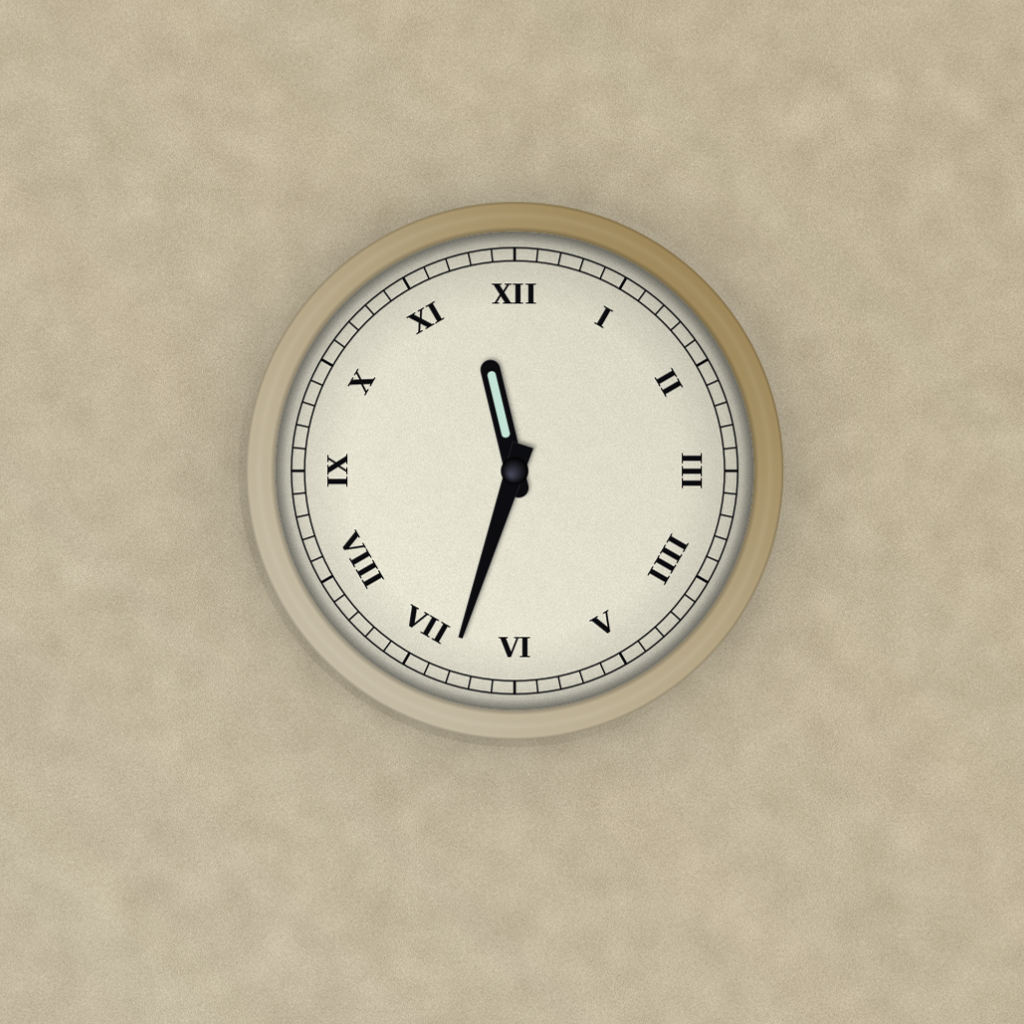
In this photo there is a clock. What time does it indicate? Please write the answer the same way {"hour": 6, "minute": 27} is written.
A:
{"hour": 11, "minute": 33}
